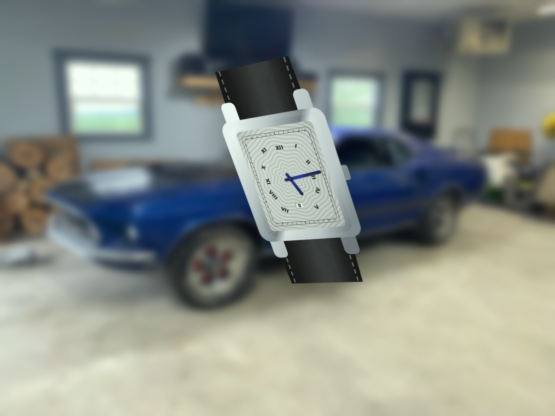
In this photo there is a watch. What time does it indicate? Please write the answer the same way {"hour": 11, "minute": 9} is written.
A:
{"hour": 5, "minute": 14}
